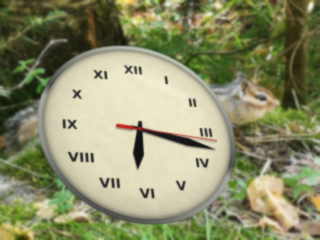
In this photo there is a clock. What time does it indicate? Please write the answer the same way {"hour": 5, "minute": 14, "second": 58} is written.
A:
{"hour": 6, "minute": 17, "second": 16}
